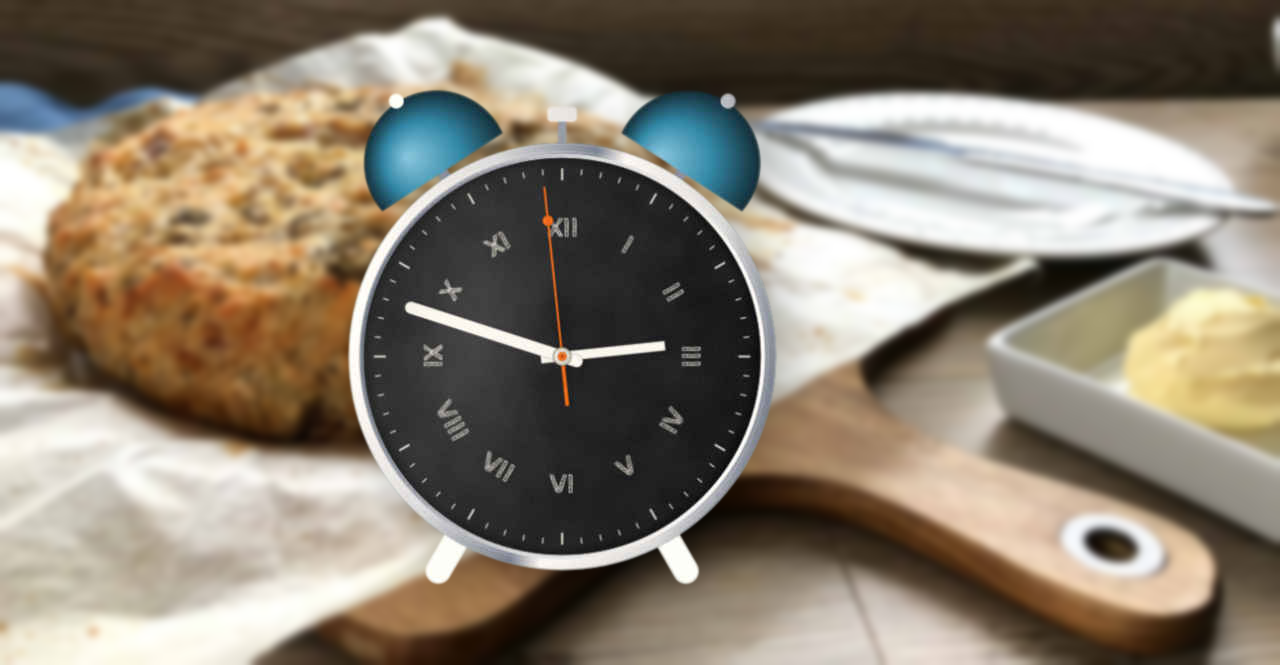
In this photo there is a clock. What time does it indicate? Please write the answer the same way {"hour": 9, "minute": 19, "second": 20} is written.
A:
{"hour": 2, "minute": 47, "second": 59}
